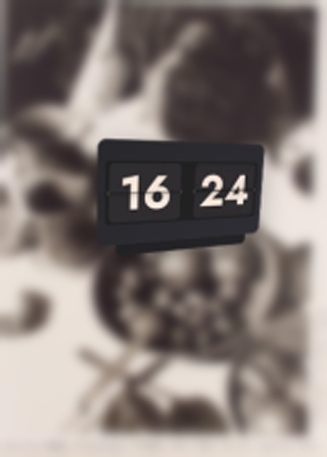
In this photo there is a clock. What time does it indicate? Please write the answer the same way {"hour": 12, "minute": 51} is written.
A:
{"hour": 16, "minute": 24}
